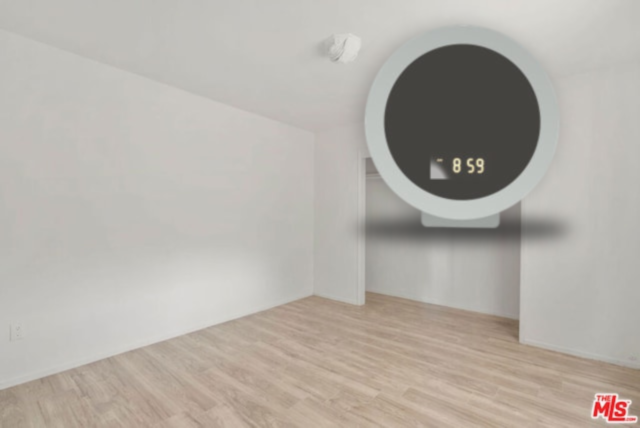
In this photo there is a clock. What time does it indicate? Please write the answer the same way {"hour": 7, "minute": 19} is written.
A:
{"hour": 8, "minute": 59}
